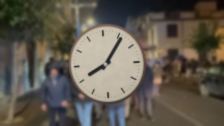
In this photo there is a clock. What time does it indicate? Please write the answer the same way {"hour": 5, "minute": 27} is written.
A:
{"hour": 8, "minute": 6}
